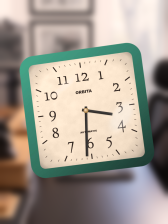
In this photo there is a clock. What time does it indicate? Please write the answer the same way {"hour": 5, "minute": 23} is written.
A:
{"hour": 3, "minute": 31}
